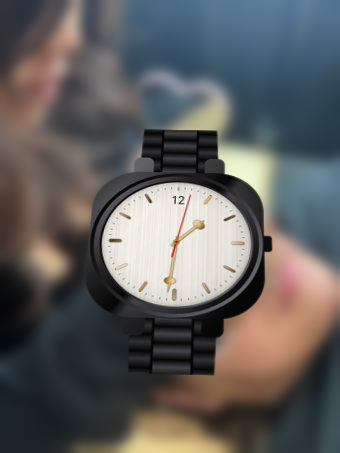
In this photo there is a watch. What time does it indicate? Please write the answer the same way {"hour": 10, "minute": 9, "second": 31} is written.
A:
{"hour": 1, "minute": 31, "second": 2}
